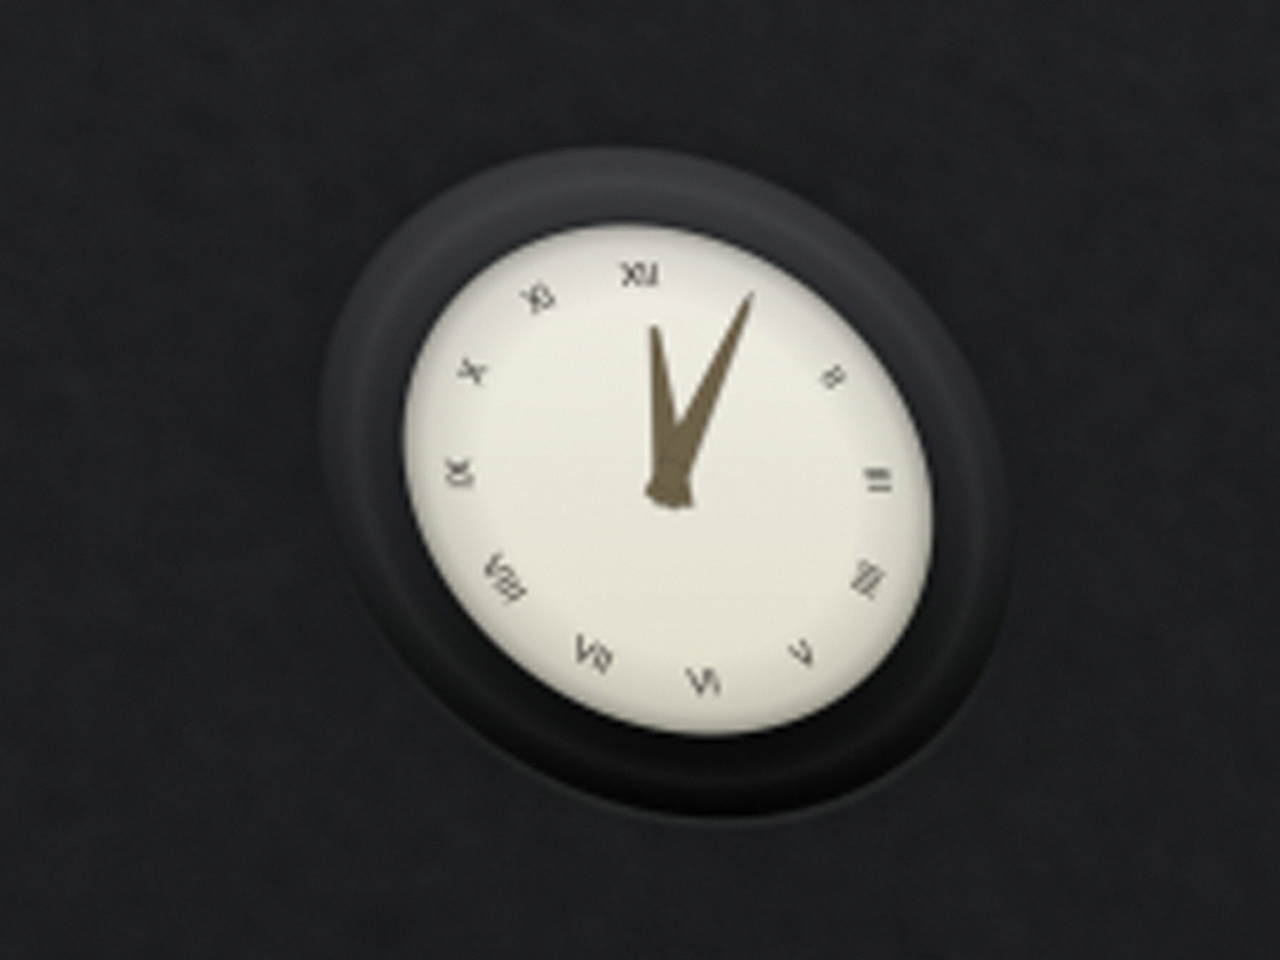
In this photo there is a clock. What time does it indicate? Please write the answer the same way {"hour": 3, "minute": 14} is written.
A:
{"hour": 12, "minute": 5}
